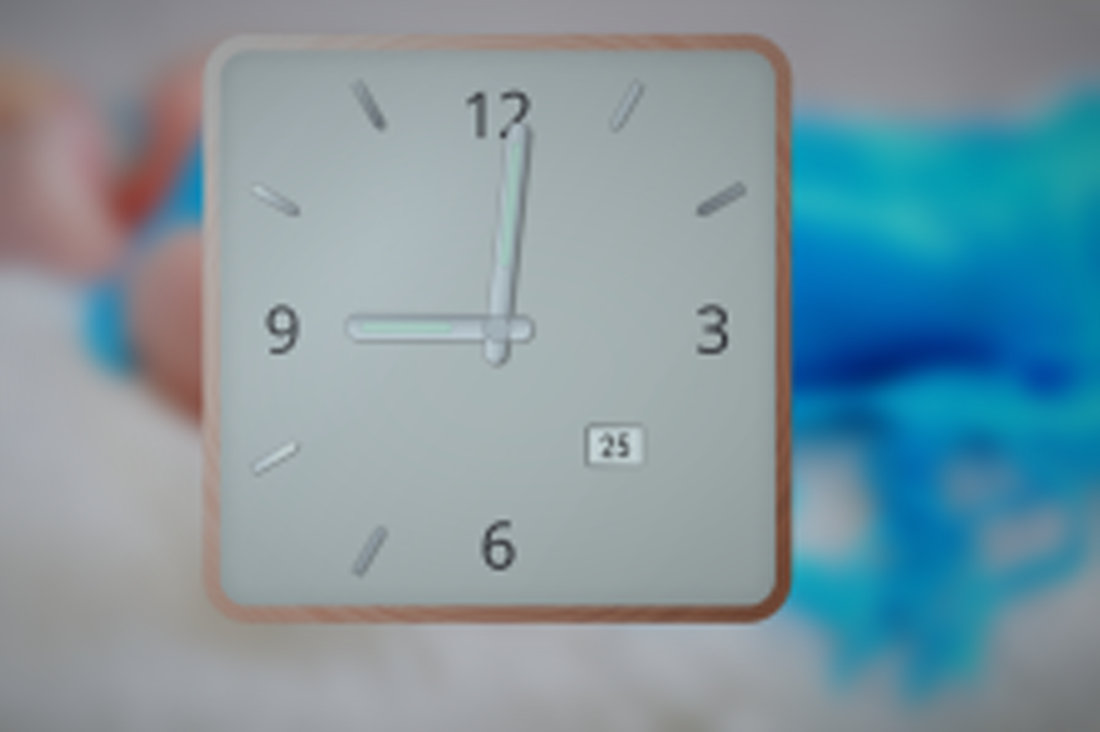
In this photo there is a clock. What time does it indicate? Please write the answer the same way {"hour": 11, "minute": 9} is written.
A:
{"hour": 9, "minute": 1}
